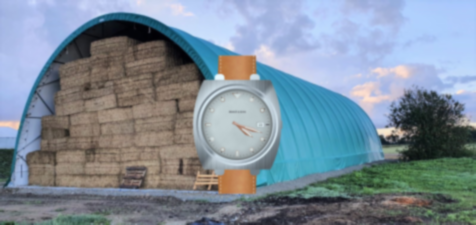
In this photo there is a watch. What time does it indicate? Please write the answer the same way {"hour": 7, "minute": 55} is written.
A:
{"hour": 4, "minute": 18}
